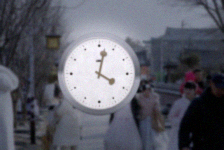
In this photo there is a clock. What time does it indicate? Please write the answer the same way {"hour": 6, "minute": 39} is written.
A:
{"hour": 4, "minute": 2}
